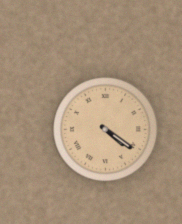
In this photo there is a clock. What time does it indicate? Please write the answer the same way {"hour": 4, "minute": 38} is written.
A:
{"hour": 4, "minute": 21}
